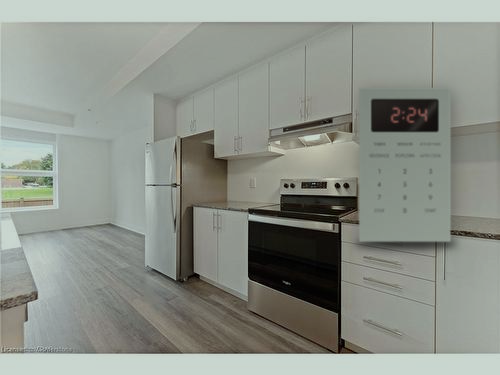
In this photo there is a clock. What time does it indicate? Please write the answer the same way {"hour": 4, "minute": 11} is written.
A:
{"hour": 2, "minute": 24}
